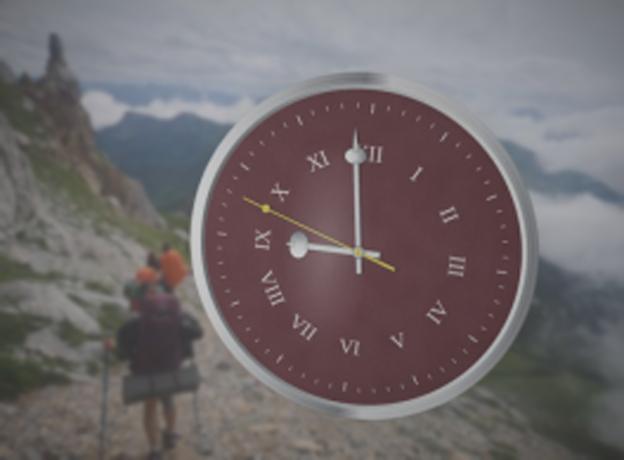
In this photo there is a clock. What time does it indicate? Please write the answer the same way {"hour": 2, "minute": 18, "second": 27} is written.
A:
{"hour": 8, "minute": 58, "second": 48}
